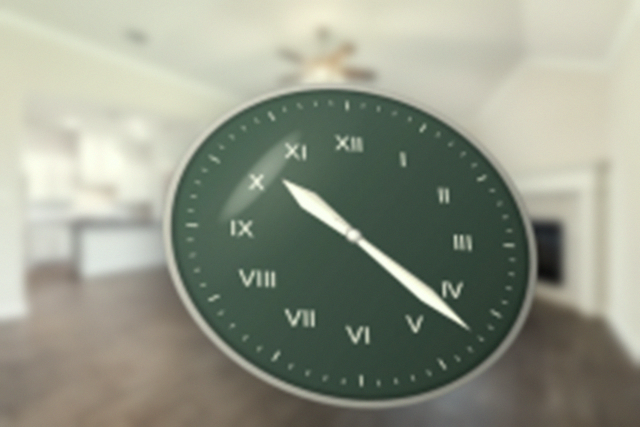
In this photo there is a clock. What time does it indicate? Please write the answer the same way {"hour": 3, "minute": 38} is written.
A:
{"hour": 10, "minute": 22}
